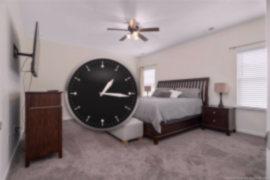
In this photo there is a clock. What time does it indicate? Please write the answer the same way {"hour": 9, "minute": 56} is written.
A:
{"hour": 1, "minute": 16}
